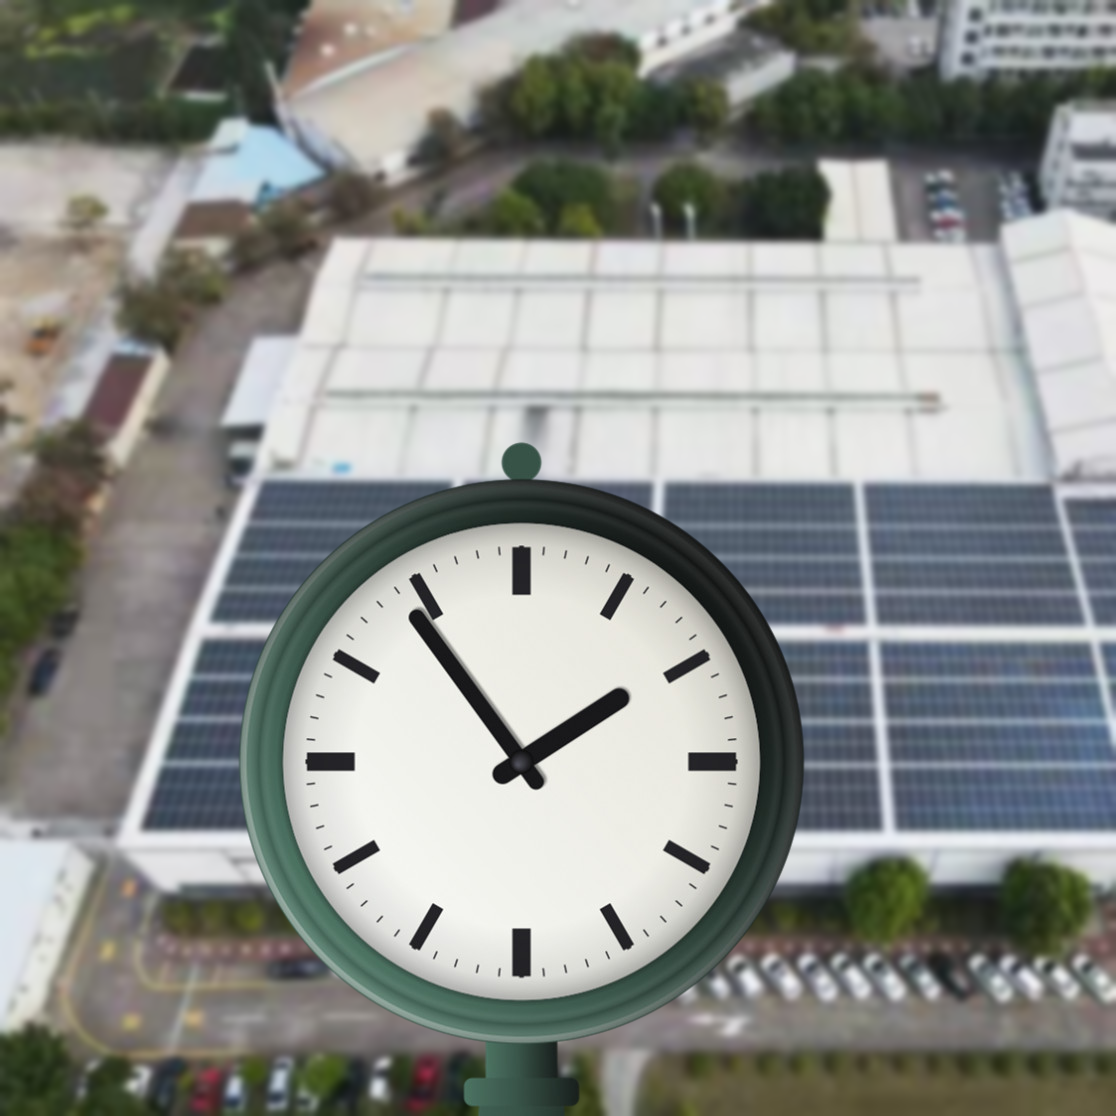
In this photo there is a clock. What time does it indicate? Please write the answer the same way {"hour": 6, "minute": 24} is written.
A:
{"hour": 1, "minute": 54}
